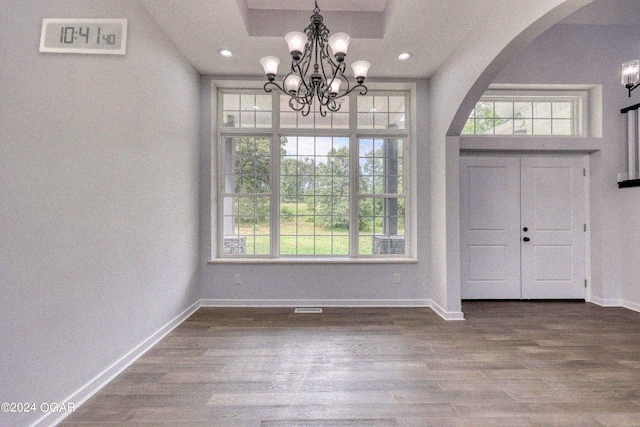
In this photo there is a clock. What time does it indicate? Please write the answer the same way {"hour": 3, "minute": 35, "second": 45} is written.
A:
{"hour": 10, "minute": 41, "second": 40}
